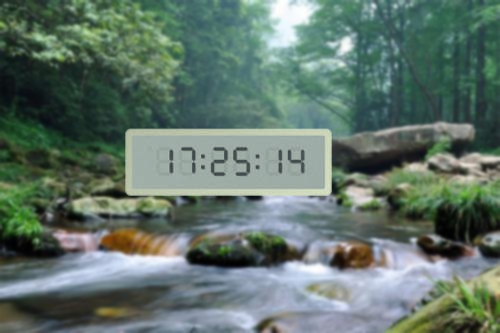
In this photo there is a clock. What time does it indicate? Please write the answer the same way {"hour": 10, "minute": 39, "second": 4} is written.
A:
{"hour": 17, "minute": 25, "second": 14}
